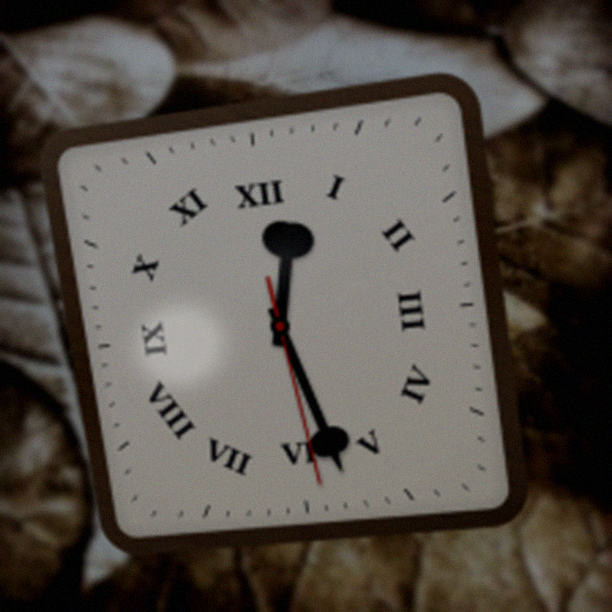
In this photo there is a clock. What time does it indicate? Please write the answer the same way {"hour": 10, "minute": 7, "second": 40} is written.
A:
{"hour": 12, "minute": 27, "second": 29}
